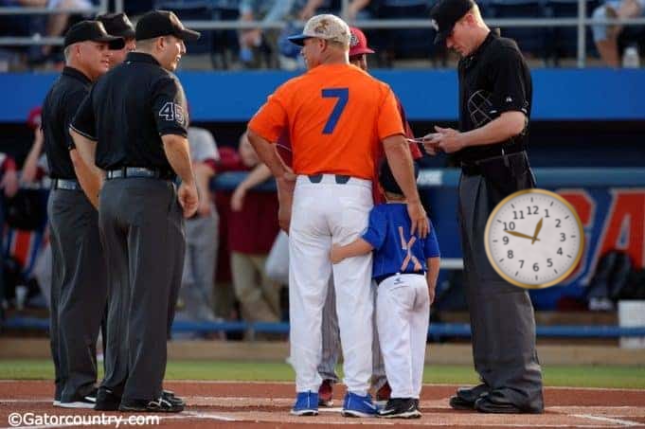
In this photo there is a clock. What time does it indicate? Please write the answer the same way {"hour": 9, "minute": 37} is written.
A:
{"hour": 12, "minute": 48}
